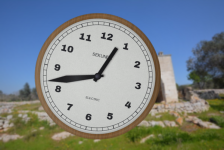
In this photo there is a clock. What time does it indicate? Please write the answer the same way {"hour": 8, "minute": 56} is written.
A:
{"hour": 12, "minute": 42}
